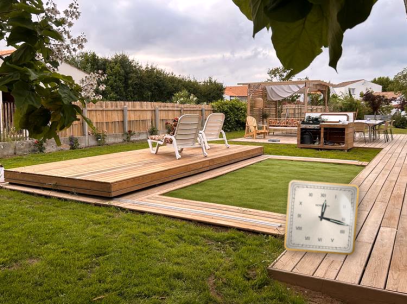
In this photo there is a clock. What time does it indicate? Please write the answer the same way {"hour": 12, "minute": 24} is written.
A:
{"hour": 12, "minute": 17}
